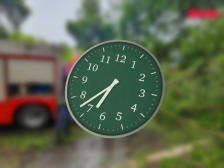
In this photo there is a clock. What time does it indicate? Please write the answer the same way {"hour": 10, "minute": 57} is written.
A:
{"hour": 6, "minute": 37}
